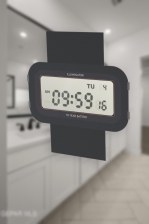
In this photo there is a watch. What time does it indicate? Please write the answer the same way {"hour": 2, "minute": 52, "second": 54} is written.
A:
{"hour": 9, "minute": 59, "second": 16}
